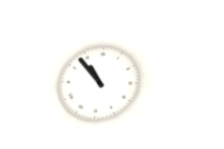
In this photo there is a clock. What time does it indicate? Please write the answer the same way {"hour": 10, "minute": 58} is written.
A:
{"hour": 10, "minute": 53}
